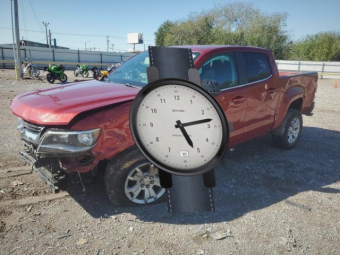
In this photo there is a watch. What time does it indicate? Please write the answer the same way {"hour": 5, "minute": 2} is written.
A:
{"hour": 5, "minute": 13}
